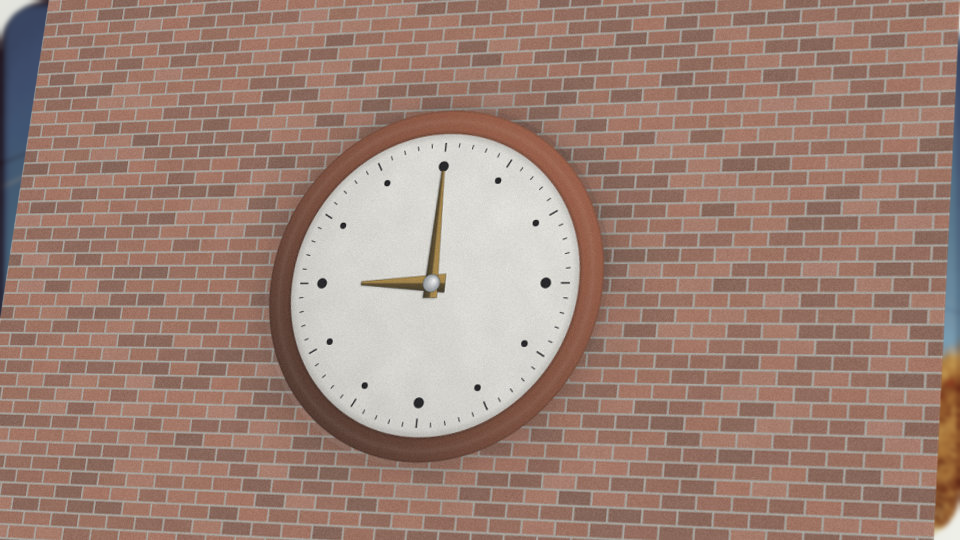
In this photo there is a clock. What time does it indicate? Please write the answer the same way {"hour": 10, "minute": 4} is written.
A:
{"hour": 9, "minute": 0}
